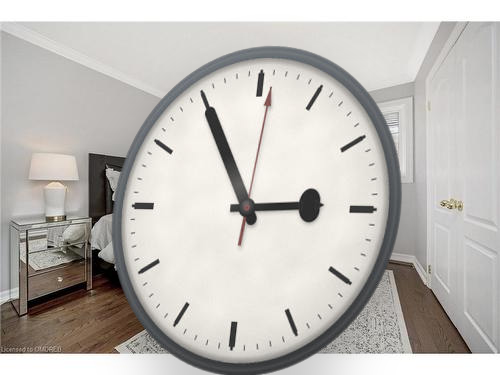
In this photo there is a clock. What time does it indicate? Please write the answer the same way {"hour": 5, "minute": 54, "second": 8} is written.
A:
{"hour": 2, "minute": 55, "second": 1}
